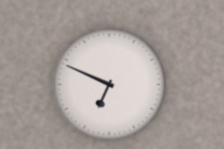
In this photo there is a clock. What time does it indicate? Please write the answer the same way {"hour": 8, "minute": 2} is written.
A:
{"hour": 6, "minute": 49}
